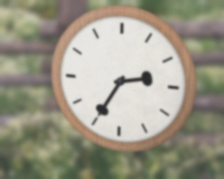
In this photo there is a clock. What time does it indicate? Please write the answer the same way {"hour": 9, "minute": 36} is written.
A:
{"hour": 2, "minute": 35}
